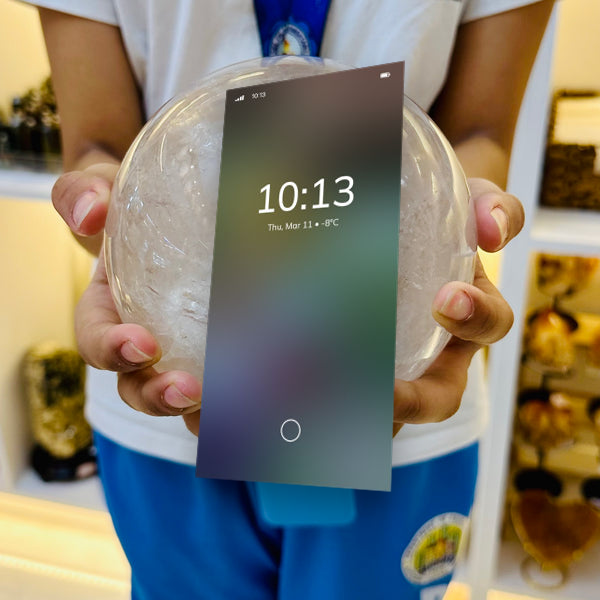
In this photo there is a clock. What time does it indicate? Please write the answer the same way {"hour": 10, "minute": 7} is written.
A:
{"hour": 10, "minute": 13}
